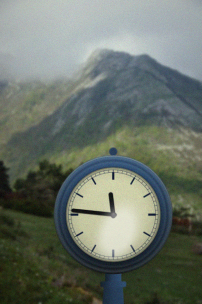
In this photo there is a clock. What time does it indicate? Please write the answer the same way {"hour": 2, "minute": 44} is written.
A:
{"hour": 11, "minute": 46}
